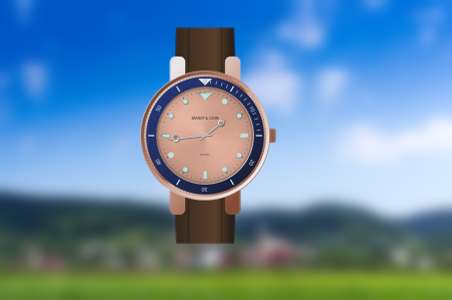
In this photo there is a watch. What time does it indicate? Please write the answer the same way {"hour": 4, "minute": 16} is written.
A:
{"hour": 1, "minute": 44}
